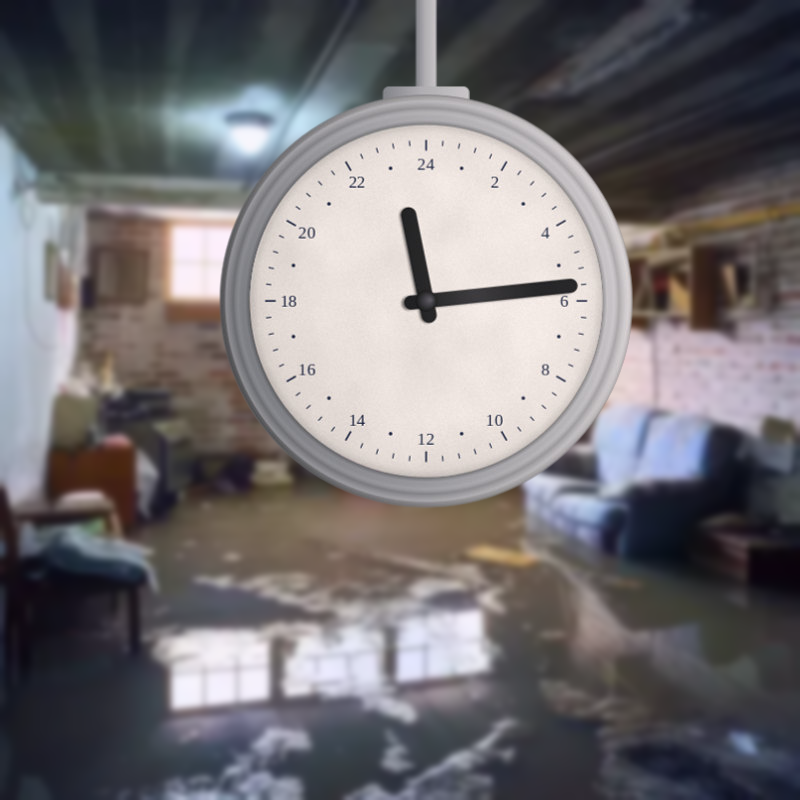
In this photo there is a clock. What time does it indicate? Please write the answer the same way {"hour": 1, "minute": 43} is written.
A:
{"hour": 23, "minute": 14}
